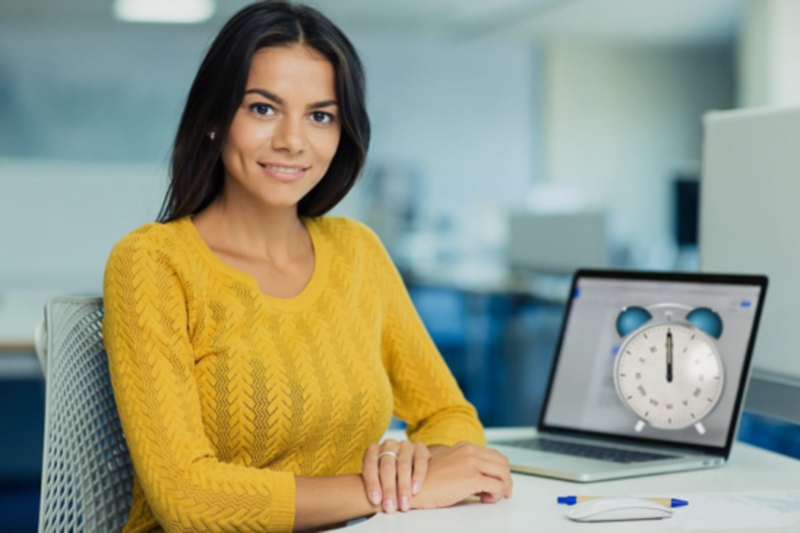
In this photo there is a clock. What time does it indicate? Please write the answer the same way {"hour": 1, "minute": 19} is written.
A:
{"hour": 12, "minute": 0}
